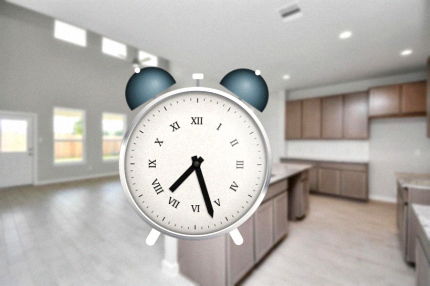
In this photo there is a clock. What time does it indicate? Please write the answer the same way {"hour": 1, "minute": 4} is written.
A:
{"hour": 7, "minute": 27}
